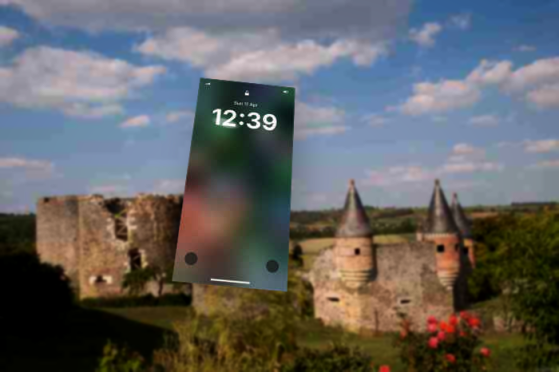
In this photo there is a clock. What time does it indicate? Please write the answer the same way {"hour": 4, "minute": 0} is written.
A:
{"hour": 12, "minute": 39}
